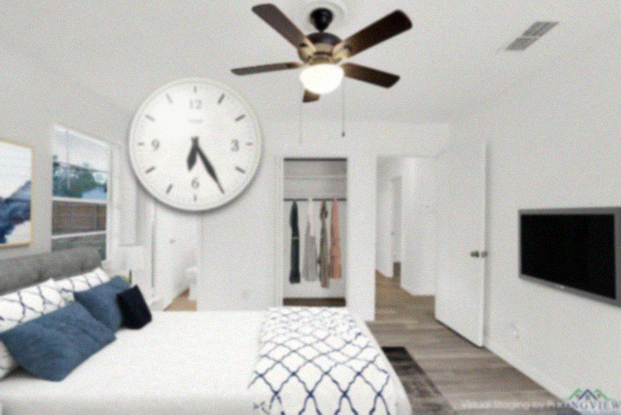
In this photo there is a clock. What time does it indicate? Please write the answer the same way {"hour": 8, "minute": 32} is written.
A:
{"hour": 6, "minute": 25}
